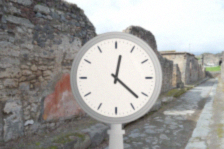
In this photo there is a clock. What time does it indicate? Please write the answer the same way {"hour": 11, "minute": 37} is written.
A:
{"hour": 12, "minute": 22}
